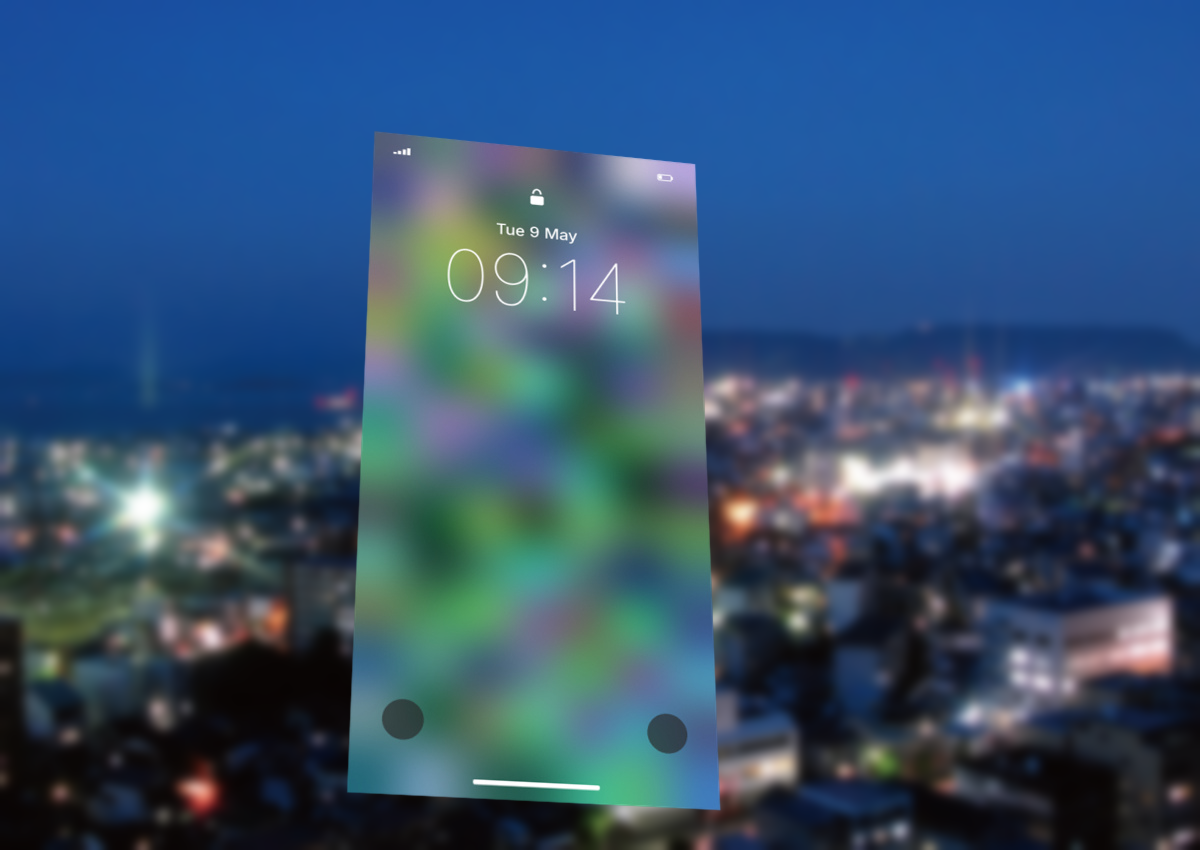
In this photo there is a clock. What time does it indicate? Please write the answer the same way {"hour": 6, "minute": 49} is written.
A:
{"hour": 9, "minute": 14}
